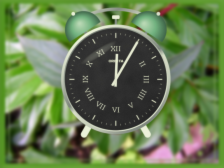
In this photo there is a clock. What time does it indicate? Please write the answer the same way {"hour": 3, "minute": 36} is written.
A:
{"hour": 12, "minute": 5}
